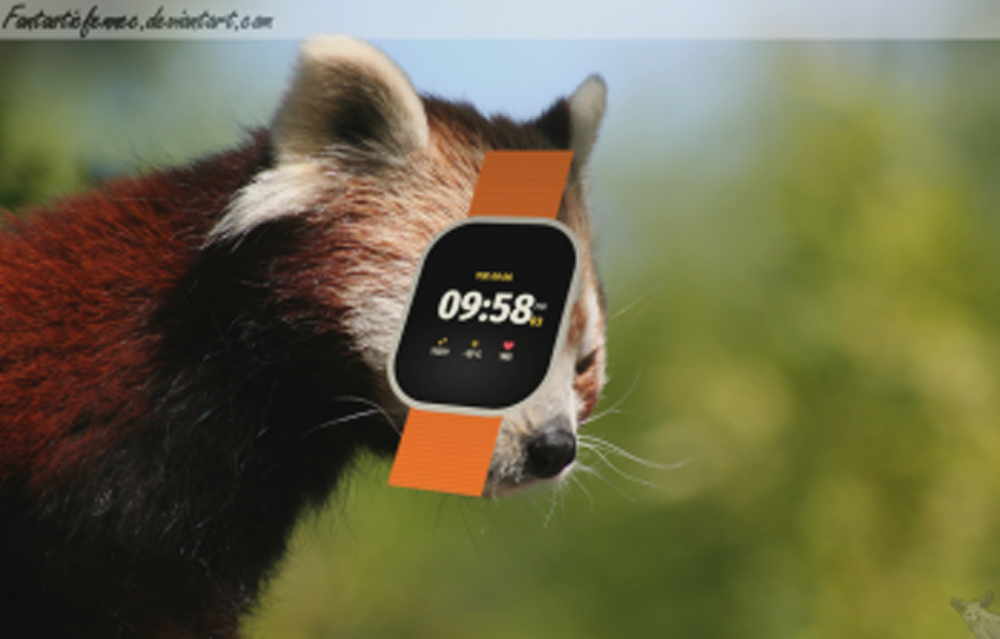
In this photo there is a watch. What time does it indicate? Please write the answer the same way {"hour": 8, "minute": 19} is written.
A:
{"hour": 9, "minute": 58}
